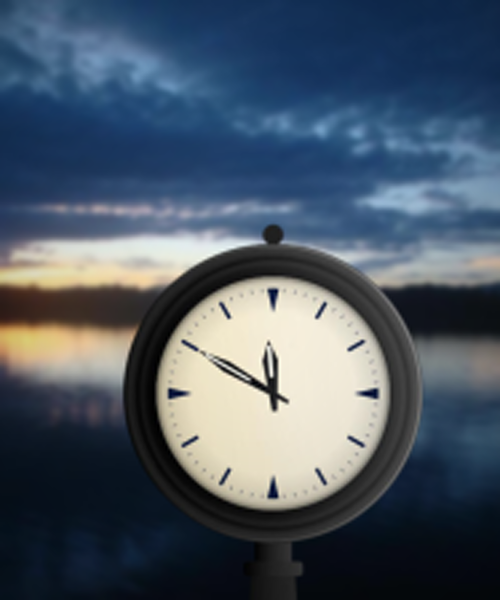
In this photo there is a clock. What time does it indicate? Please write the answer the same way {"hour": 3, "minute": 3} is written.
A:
{"hour": 11, "minute": 50}
